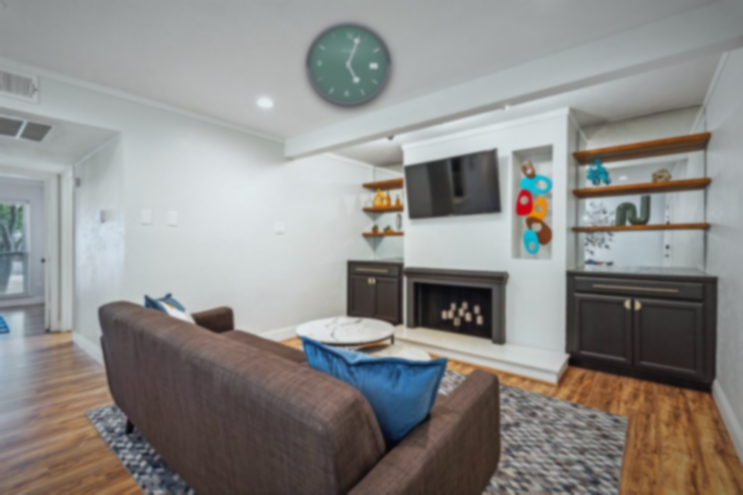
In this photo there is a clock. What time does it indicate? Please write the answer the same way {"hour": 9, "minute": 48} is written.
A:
{"hour": 5, "minute": 3}
